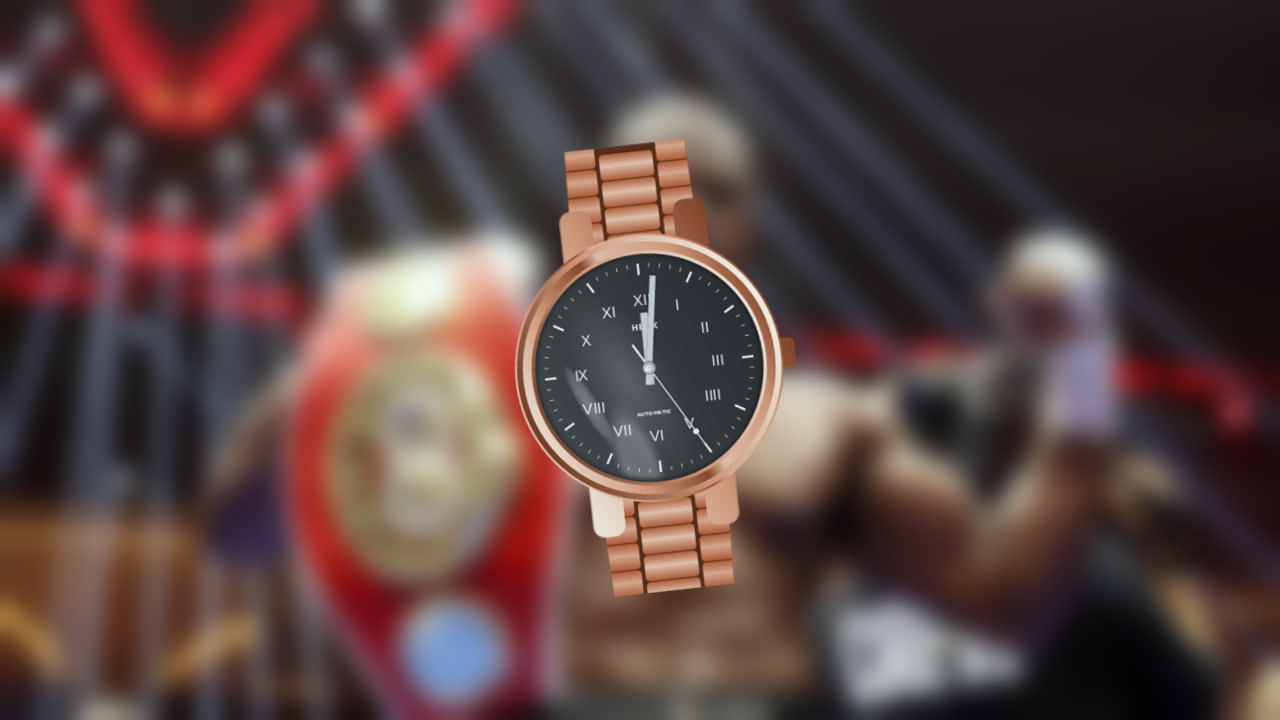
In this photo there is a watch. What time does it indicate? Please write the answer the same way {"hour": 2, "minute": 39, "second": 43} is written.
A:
{"hour": 12, "minute": 1, "second": 25}
